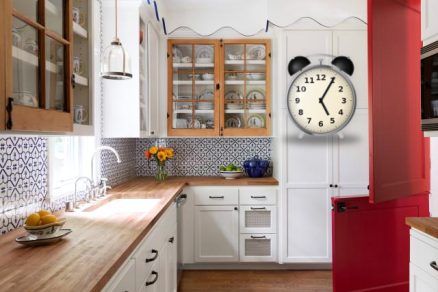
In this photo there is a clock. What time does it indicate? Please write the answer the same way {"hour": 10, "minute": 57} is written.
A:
{"hour": 5, "minute": 5}
